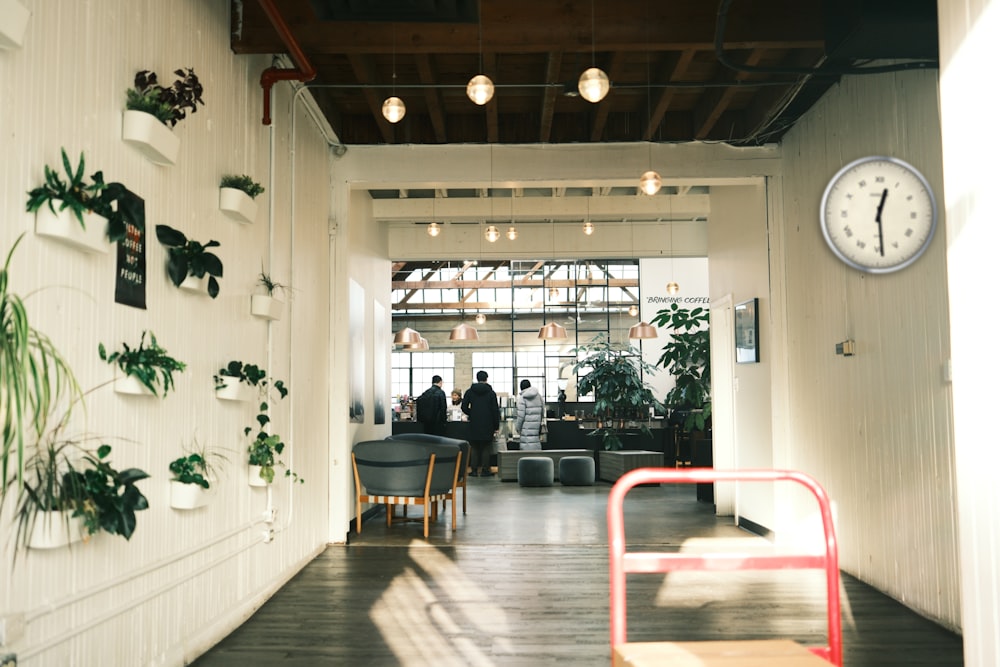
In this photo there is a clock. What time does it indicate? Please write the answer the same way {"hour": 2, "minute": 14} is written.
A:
{"hour": 12, "minute": 29}
